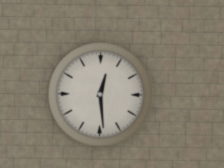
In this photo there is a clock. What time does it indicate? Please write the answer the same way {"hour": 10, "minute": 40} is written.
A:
{"hour": 12, "minute": 29}
